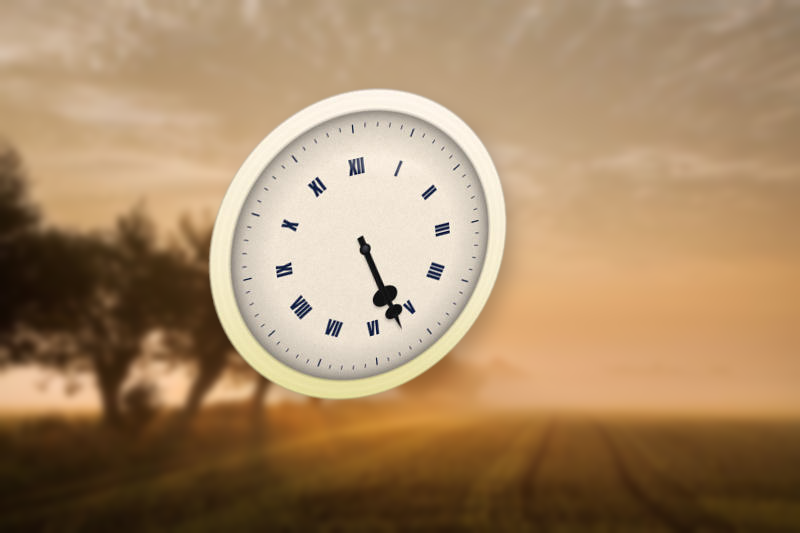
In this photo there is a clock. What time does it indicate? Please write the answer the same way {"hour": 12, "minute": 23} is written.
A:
{"hour": 5, "minute": 27}
